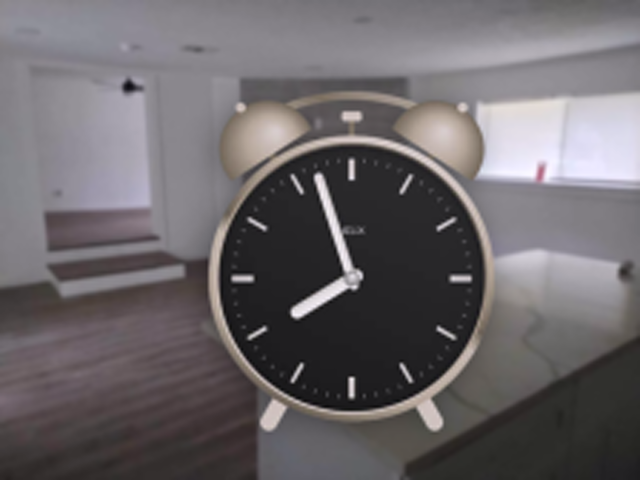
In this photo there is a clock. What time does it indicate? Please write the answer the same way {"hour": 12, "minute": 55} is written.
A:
{"hour": 7, "minute": 57}
